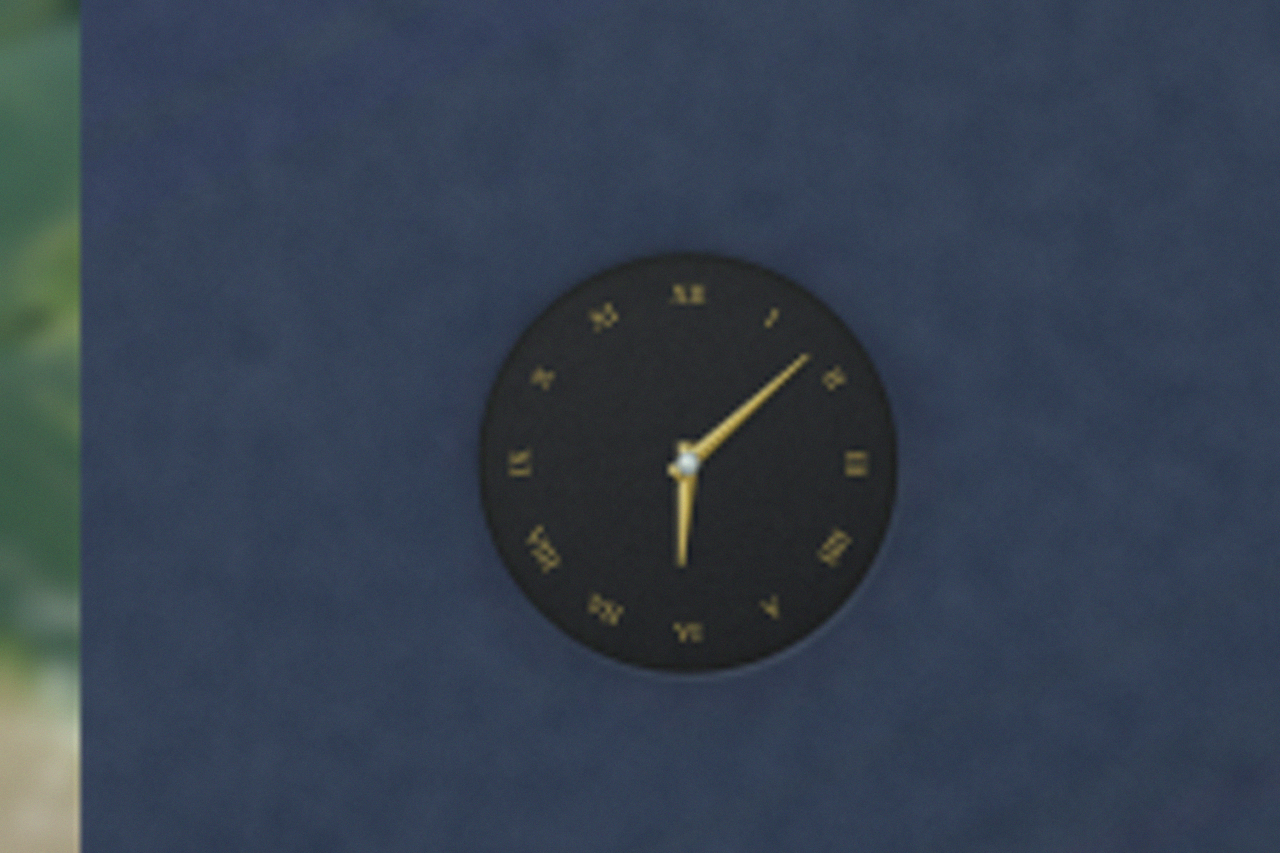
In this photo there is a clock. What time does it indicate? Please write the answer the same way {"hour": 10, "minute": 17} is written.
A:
{"hour": 6, "minute": 8}
